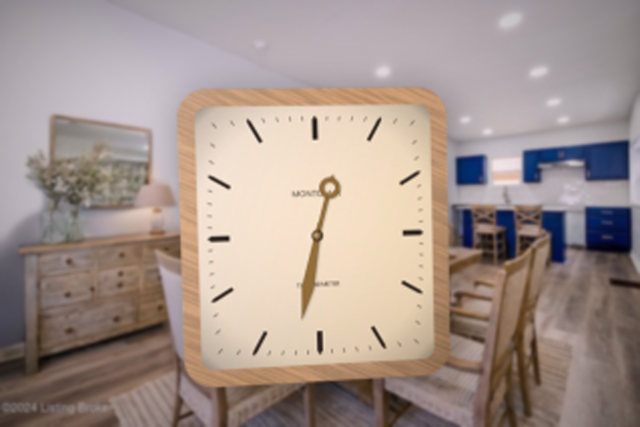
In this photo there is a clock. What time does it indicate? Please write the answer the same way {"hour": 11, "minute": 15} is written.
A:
{"hour": 12, "minute": 32}
